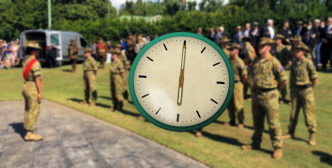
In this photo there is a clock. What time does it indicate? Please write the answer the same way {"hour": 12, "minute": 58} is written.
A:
{"hour": 6, "minute": 0}
